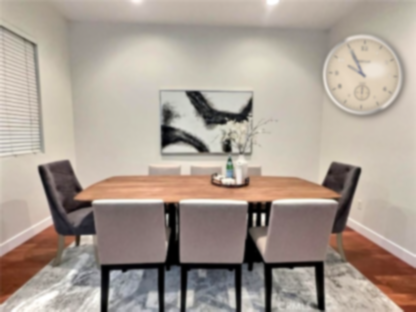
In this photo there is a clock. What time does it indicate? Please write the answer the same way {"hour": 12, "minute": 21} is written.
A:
{"hour": 9, "minute": 55}
